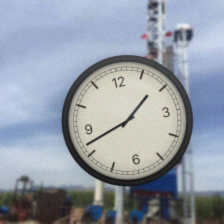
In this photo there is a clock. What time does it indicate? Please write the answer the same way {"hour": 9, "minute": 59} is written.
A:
{"hour": 1, "minute": 42}
